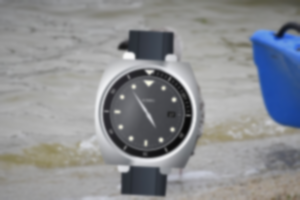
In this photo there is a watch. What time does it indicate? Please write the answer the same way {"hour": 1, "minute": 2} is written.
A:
{"hour": 4, "minute": 54}
